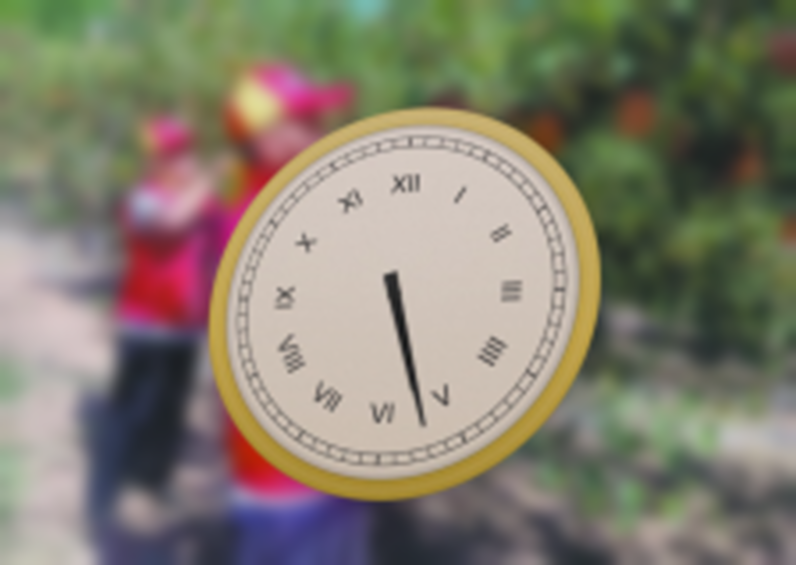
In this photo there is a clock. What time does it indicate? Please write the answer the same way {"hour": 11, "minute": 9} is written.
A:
{"hour": 5, "minute": 27}
